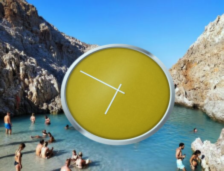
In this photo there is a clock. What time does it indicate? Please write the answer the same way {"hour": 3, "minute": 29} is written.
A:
{"hour": 6, "minute": 50}
